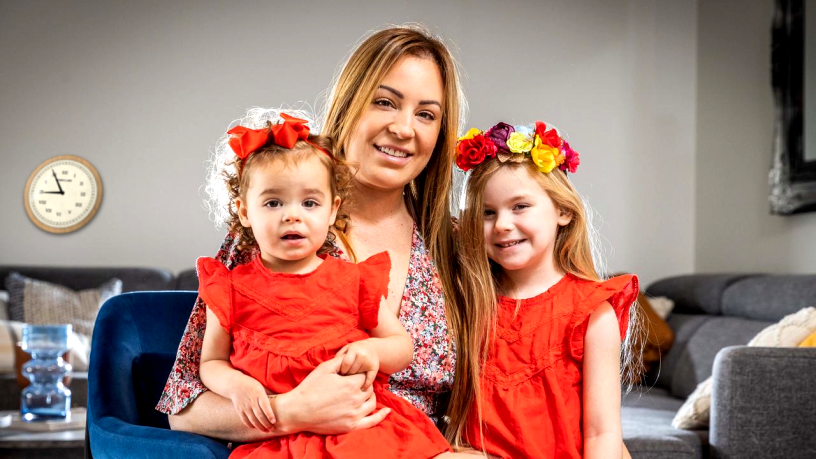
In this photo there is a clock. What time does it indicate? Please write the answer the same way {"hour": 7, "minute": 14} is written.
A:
{"hour": 8, "minute": 55}
